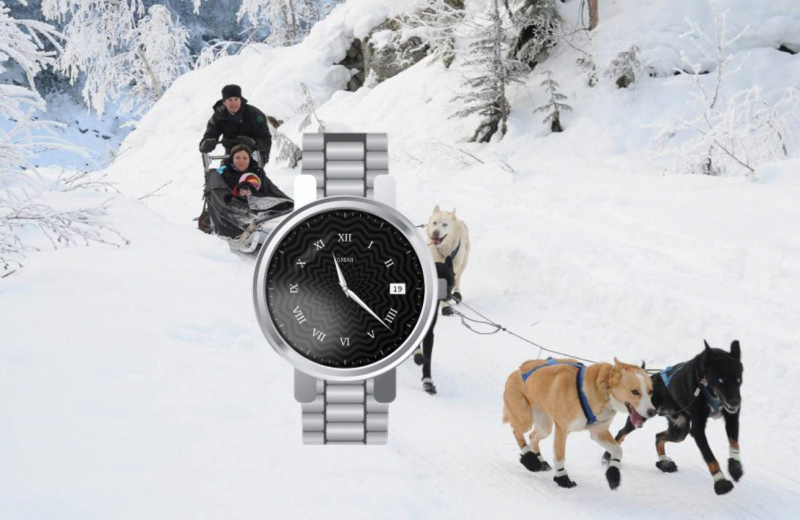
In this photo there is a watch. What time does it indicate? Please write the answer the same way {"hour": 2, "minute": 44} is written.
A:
{"hour": 11, "minute": 22}
